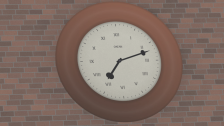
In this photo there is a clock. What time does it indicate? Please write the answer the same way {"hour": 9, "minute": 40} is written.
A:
{"hour": 7, "minute": 12}
